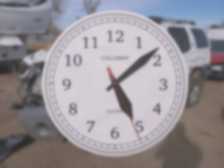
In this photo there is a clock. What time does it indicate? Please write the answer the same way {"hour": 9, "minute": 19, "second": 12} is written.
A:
{"hour": 5, "minute": 8, "second": 26}
